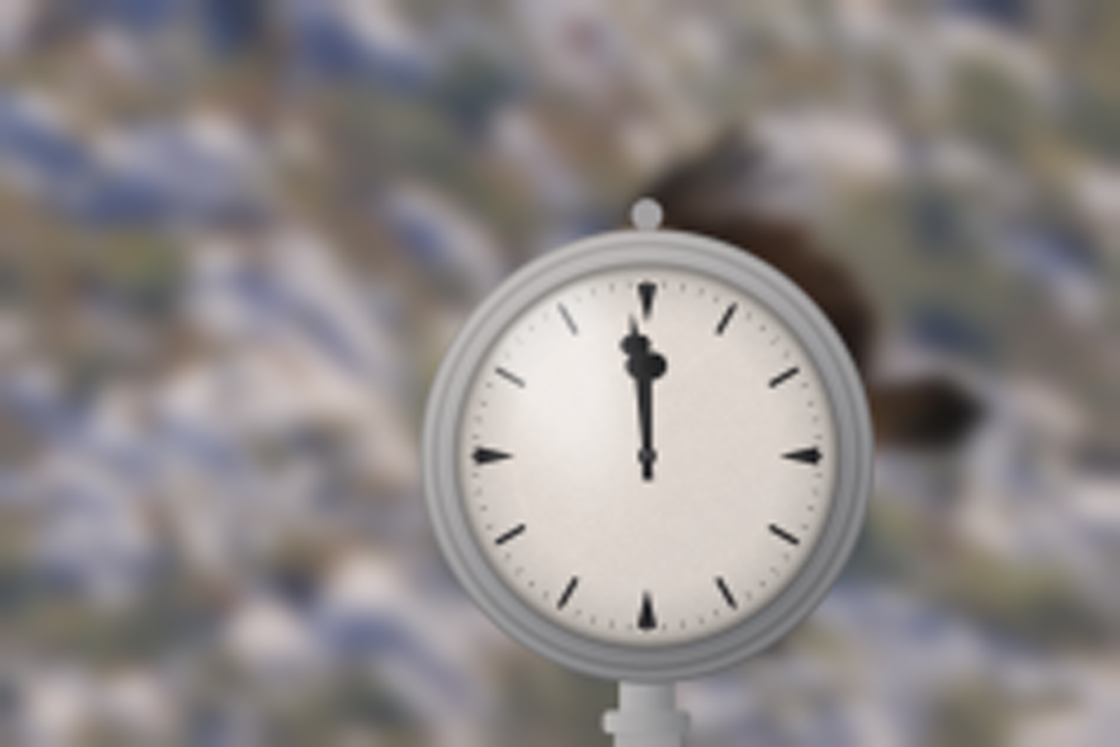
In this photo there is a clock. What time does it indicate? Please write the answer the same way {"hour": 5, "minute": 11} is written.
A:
{"hour": 11, "minute": 59}
